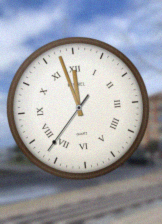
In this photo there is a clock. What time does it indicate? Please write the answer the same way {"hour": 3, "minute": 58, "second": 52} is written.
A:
{"hour": 11, "minute": 57, "second": 37}
